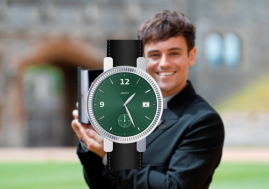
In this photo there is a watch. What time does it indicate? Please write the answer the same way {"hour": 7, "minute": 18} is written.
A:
{"hour": 1, "minute": 26}
